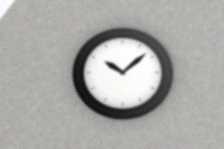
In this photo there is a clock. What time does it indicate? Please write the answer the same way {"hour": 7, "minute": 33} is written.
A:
{"hour": 10, "minute": 8}
